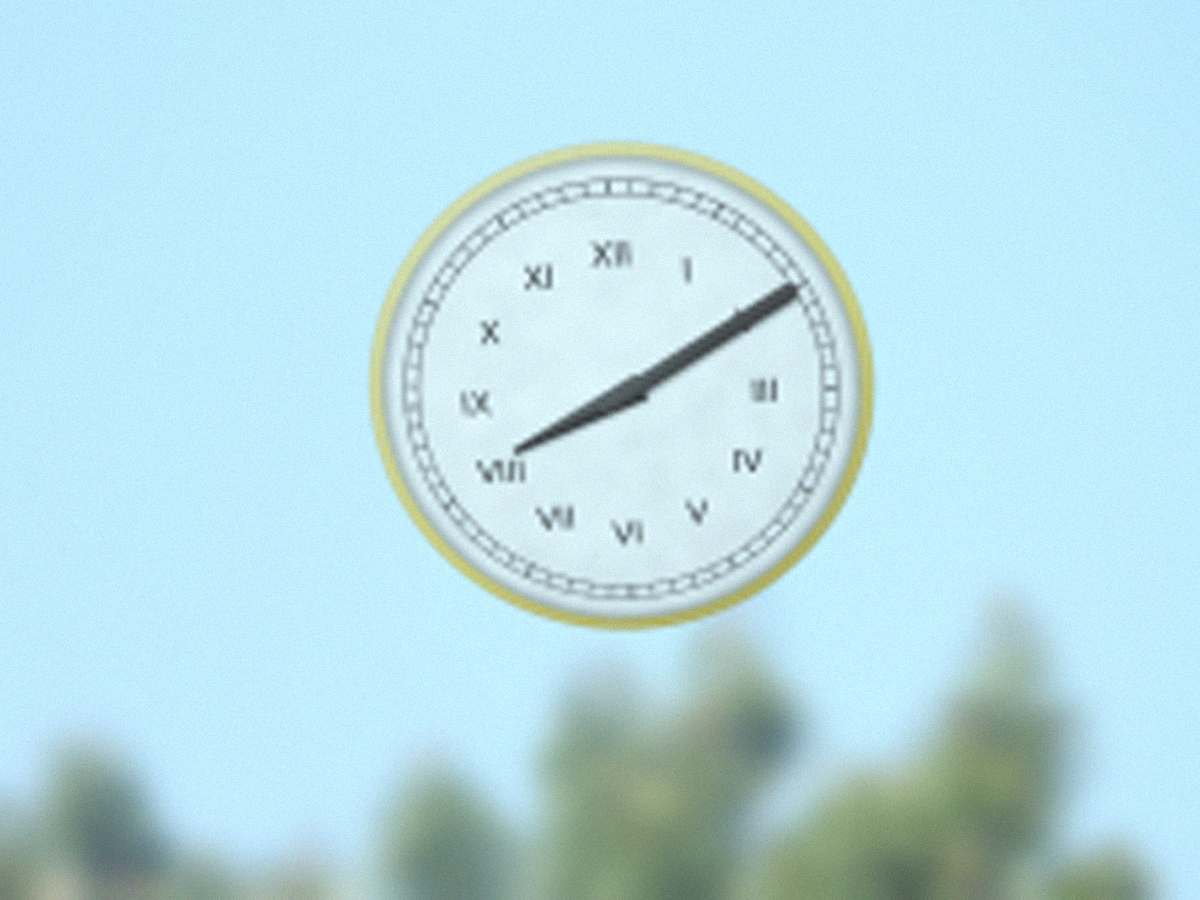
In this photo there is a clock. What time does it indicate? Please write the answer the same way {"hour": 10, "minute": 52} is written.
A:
{"hour": 8, "minute": 10}
